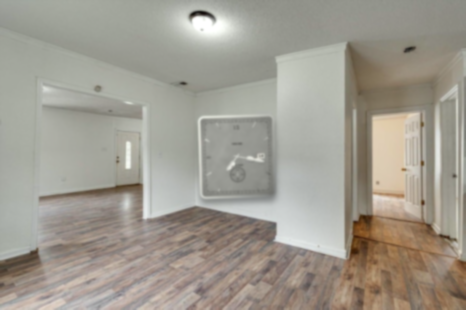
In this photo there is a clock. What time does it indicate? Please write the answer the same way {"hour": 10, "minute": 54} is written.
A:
{"hour": 7, "minute": 17}
